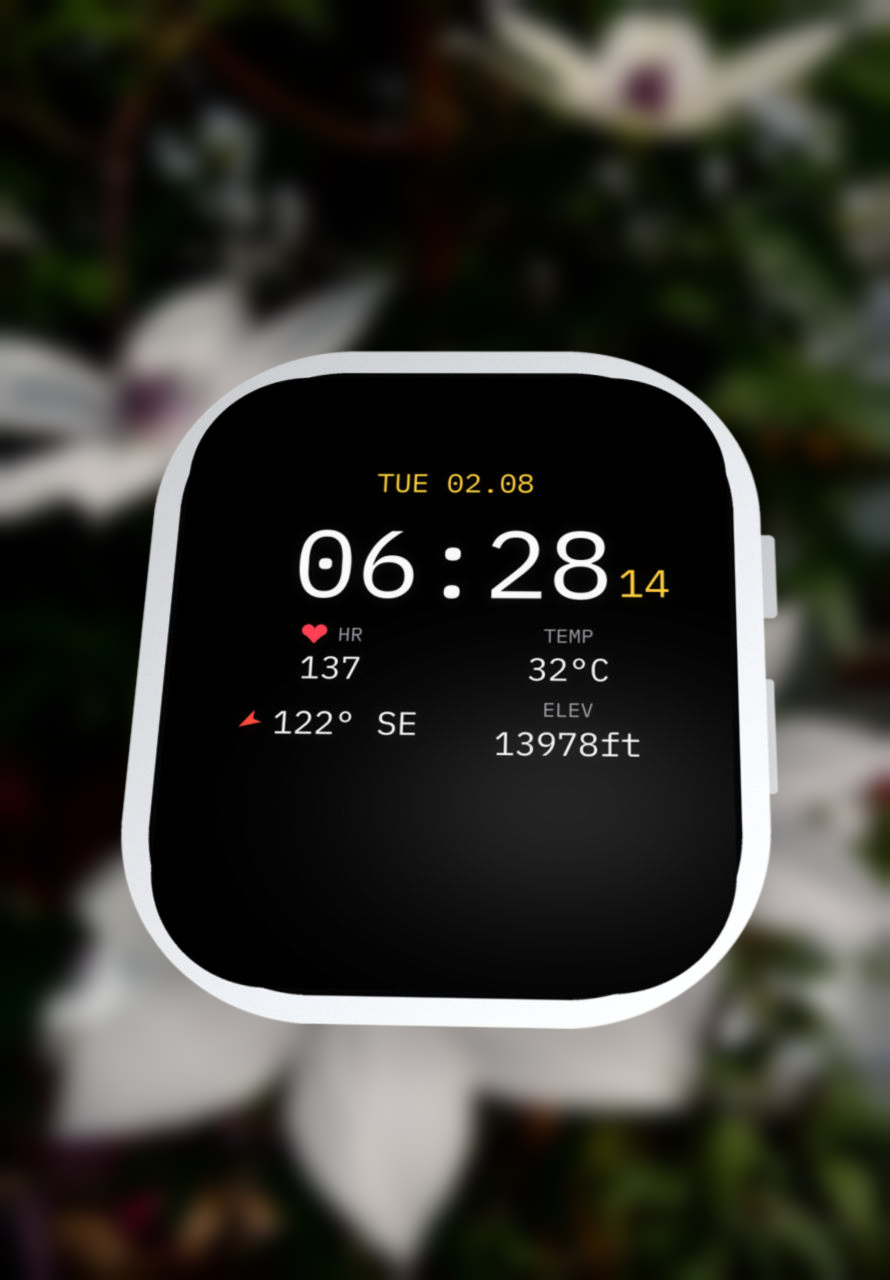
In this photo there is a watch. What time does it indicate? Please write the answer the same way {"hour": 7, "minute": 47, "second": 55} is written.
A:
{"hour": 6, "minute": 28, "second": 14}
